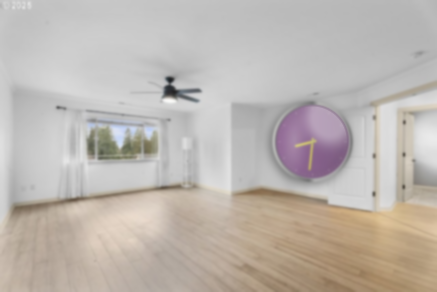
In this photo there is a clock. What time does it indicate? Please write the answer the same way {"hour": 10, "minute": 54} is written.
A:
{"hour": 8, "minute": 31}
